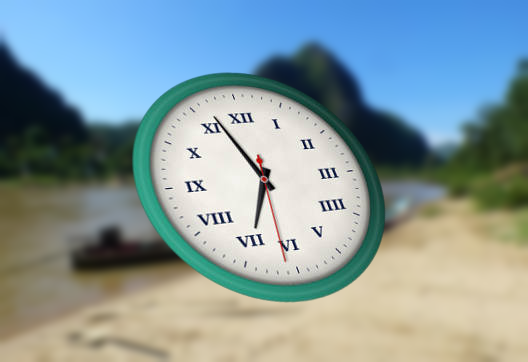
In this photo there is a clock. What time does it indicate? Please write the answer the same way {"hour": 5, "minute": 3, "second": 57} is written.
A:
{"hour": 6, "minute": 56, "second": 31}
